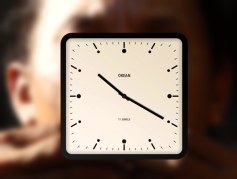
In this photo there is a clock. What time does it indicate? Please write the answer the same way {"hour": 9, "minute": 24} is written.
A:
{"hour": 10, "minute": 20}
